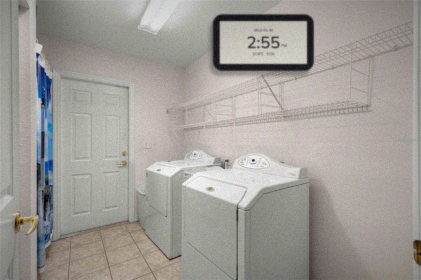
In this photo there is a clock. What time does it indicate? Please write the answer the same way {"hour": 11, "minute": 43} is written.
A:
{"hour": 2, "minute": 55}
